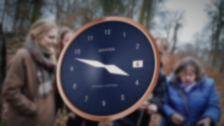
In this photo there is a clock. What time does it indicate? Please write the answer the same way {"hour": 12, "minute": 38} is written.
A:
{"hour": 3, "minute": 48}
